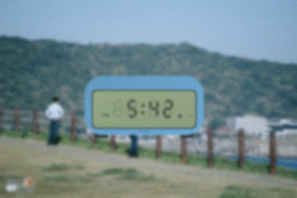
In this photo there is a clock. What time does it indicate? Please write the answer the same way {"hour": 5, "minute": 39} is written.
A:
{"hour": 5, "minute": 42}
